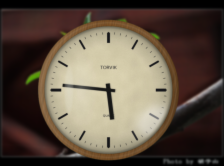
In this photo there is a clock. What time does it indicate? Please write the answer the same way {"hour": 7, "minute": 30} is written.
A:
{"hour": 5, "minute": 46}
